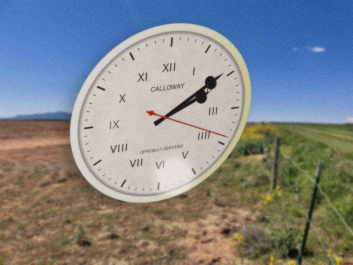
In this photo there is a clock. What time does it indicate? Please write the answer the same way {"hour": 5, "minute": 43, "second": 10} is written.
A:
{"hour": 2, "minute": 9, "second": 19}
